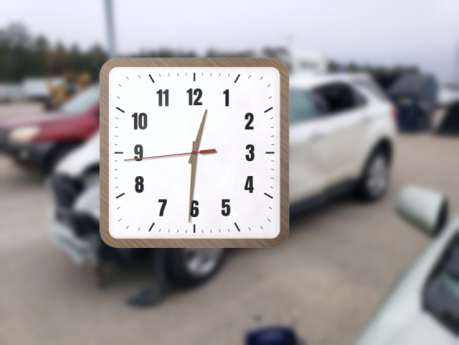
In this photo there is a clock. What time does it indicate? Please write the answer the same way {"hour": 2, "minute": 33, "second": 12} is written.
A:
{"hour": 12, "minute": 30, "second": 44}
